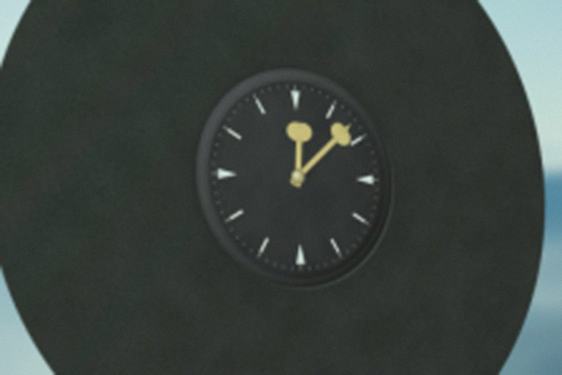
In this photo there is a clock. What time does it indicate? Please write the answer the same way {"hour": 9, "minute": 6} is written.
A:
{"hour": 12, "minute": 8}
